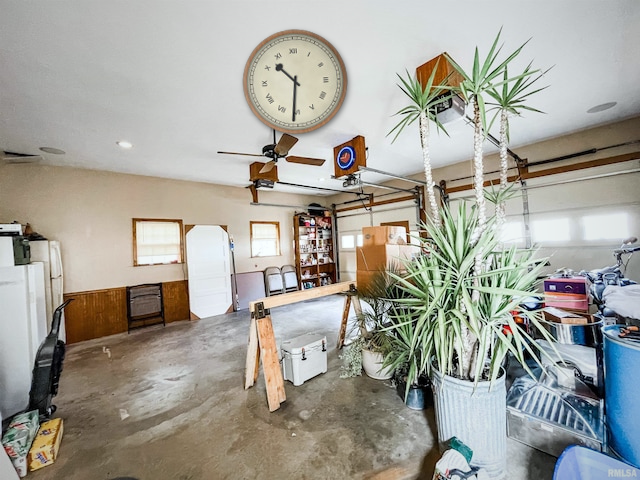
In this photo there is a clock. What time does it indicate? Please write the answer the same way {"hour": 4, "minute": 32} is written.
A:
{"hour": 10, "minute": 31}
